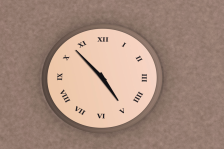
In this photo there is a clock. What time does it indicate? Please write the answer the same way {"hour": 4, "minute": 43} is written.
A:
{"hour": 4, "minute": 53}
